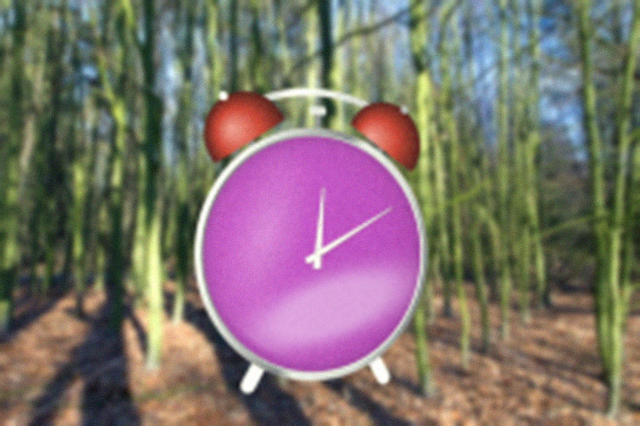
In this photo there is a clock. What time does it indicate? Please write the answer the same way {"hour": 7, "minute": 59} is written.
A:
{"hour": 12, "minute": 10}
